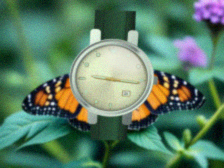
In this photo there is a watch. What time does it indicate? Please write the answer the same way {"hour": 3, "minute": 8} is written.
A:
{"hour": 9, "minute": 16}
